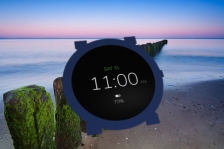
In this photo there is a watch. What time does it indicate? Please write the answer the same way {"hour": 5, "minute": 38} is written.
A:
{"hour": 11, "minute": 0}
